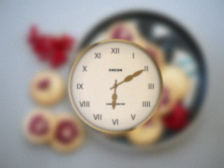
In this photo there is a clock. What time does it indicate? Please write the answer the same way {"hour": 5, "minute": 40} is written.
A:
{"hour": 6, "minute": 10}
